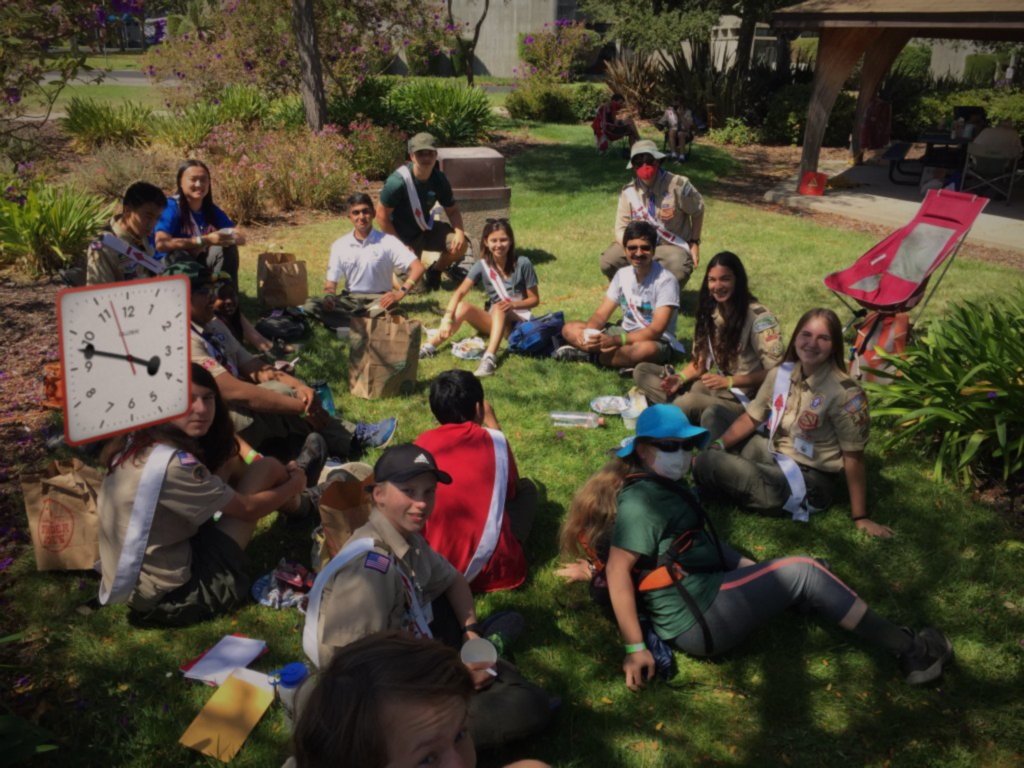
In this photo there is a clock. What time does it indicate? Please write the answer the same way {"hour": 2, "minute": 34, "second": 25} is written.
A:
{"hour": 3, "minute": 47, "second": 57}
